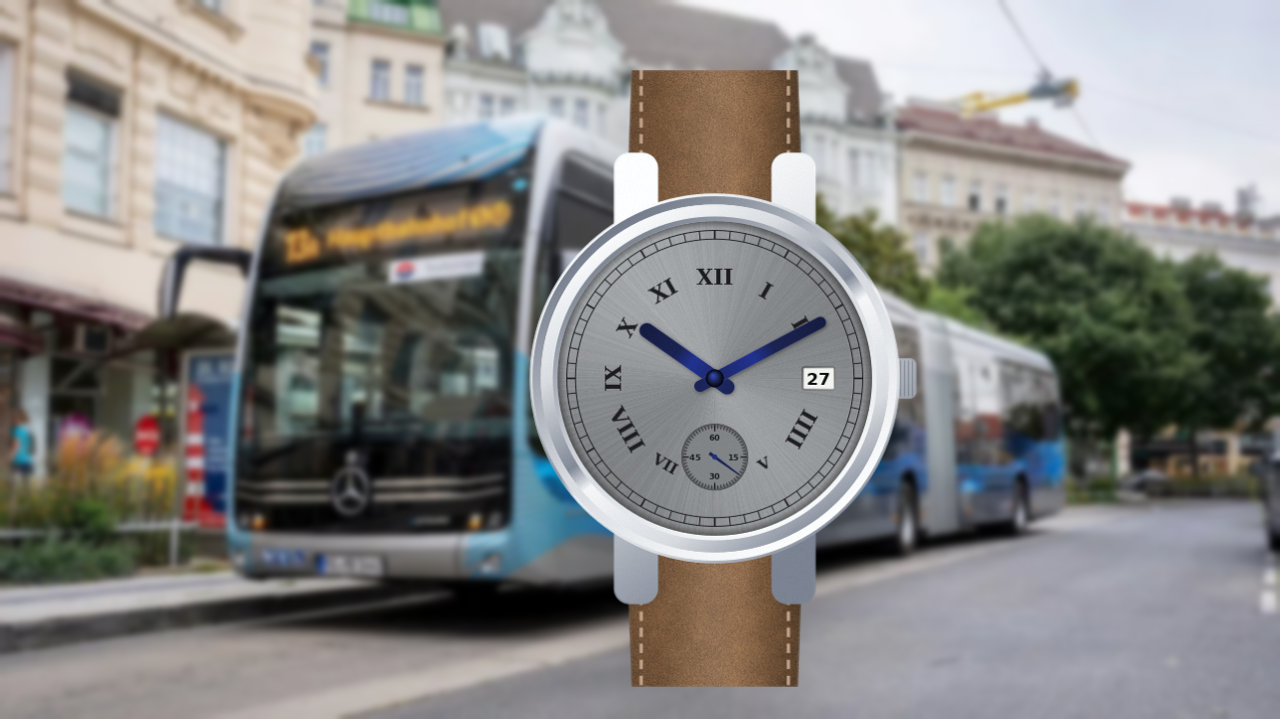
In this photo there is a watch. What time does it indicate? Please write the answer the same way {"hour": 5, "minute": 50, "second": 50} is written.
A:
{"hour": 10, "minute": 10, "second": 21}
